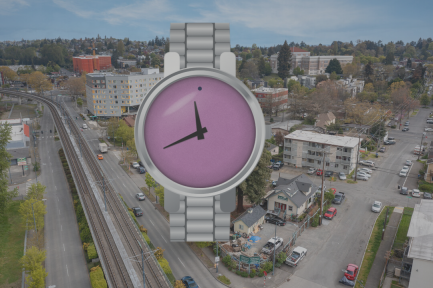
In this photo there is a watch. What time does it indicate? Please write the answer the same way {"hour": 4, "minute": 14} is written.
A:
{"hour": 11, "minute": 41}
